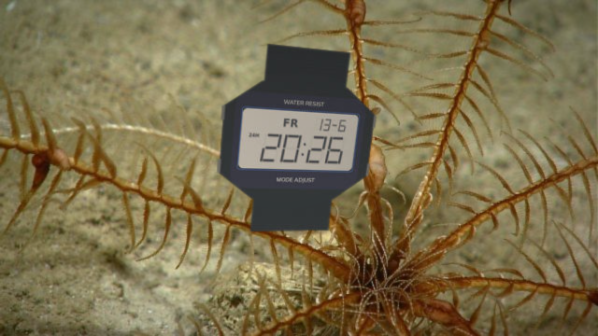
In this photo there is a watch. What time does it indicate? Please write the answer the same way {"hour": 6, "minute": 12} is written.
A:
{"hour": 20, "minute": 26}
